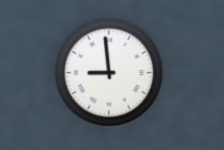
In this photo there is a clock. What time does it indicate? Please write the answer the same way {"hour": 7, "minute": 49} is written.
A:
{"hour": 8, "minute": 59}
